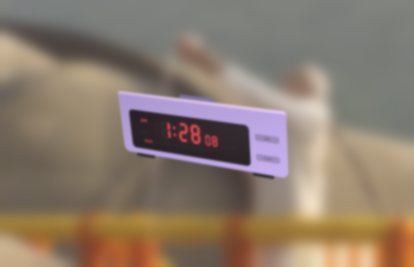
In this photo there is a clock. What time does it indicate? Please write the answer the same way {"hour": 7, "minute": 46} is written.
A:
{"hour": 1, "minute": 28}
